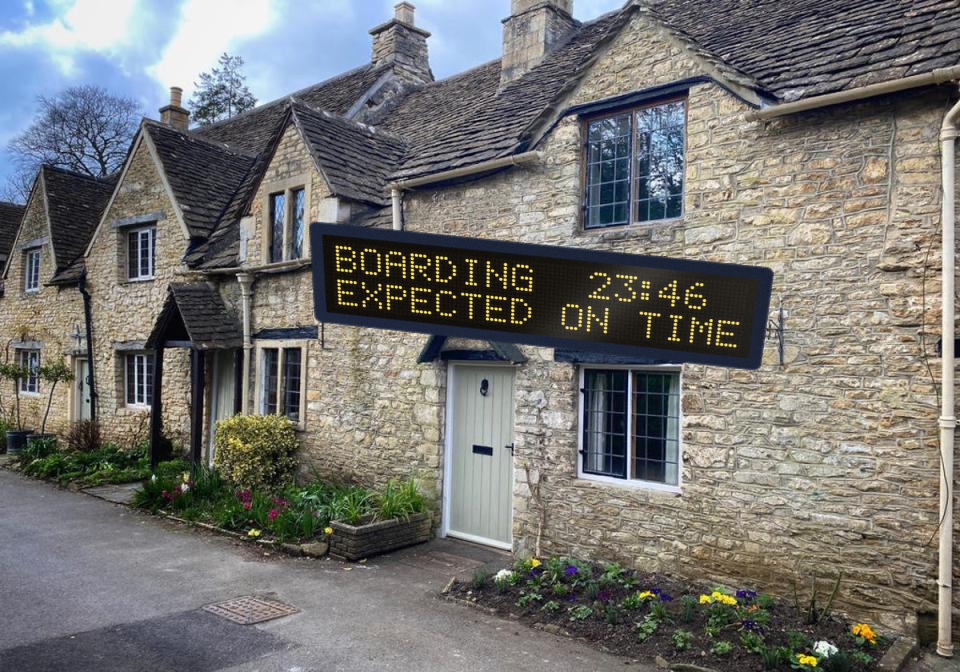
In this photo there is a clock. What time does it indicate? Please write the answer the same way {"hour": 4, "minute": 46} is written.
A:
{"hour": 23, "minute": 46}
